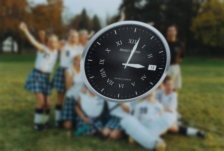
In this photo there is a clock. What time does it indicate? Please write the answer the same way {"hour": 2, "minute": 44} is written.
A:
{"hour": 3, "minute": 2}
